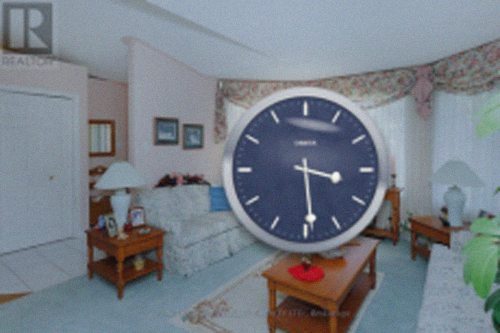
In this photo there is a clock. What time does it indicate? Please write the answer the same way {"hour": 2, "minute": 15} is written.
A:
{"hour": 3, "minute": 29}
